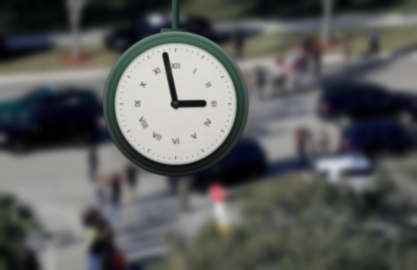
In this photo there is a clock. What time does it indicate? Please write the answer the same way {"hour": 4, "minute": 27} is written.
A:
{"hour": 2, "minute": 58}
